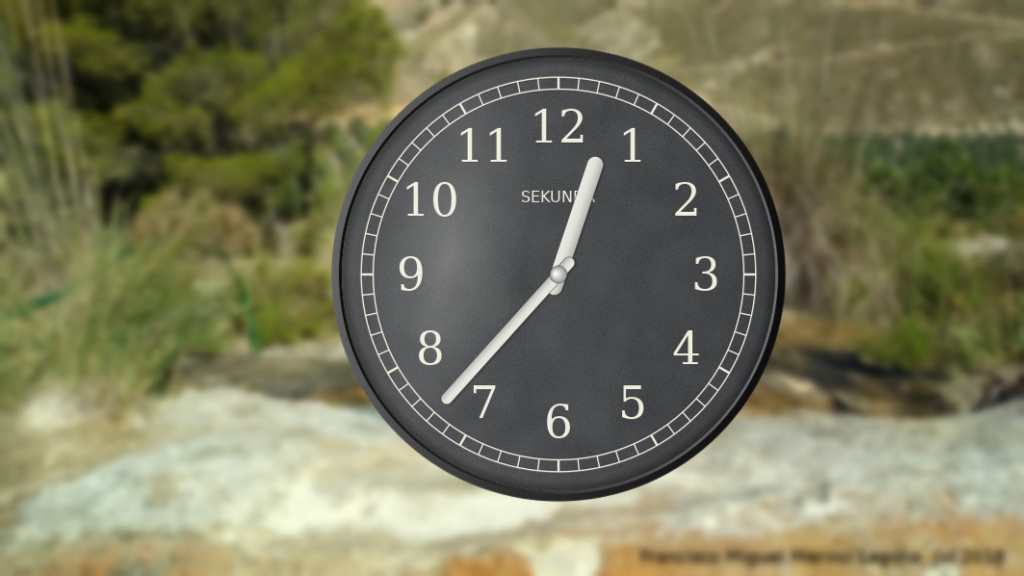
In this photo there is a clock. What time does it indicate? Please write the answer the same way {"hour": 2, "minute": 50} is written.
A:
{"hour": 12, "minute": 37}
